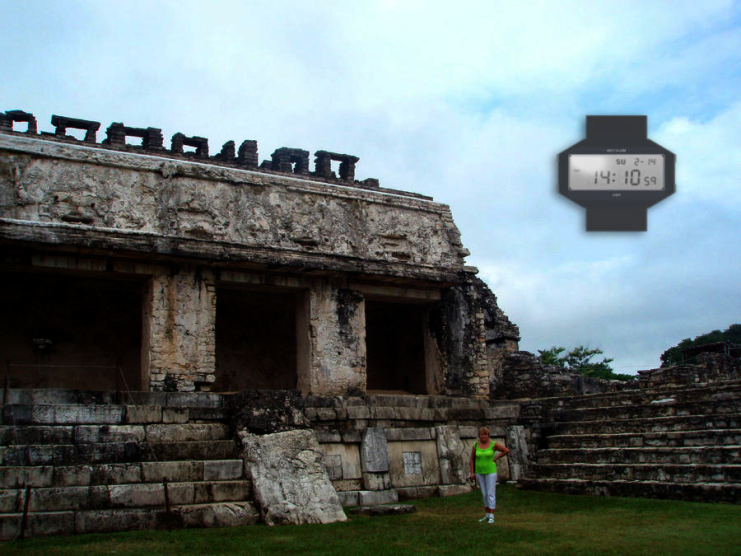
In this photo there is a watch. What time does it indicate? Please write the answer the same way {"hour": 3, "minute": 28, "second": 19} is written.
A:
{"hour": 14, "minute": 10, "second": 59}
